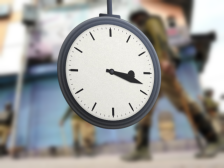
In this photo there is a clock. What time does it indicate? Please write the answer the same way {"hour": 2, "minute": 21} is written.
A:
{"hour": 3, "minute": 18}
